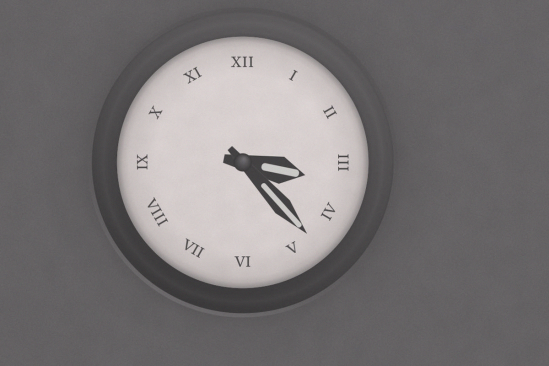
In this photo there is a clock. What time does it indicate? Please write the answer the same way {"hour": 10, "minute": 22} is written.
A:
{"hour": 3, "minute": 23}
